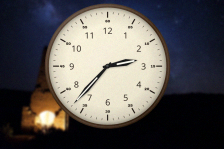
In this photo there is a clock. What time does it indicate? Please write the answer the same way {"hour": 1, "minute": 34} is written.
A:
{"hour": 2, "minute": 37}
